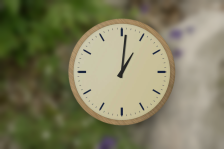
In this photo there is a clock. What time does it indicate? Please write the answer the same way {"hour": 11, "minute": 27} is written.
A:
{"hour": 1, "minute": 1}
